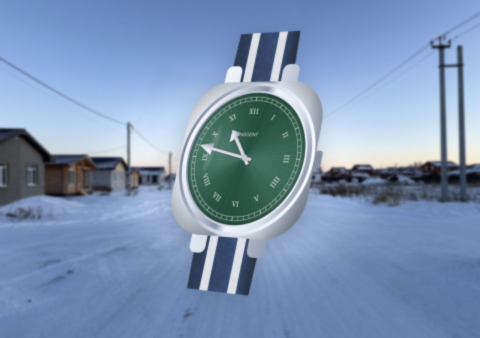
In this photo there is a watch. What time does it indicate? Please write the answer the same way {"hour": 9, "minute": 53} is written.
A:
{"hour": 10, "minute": 47}
